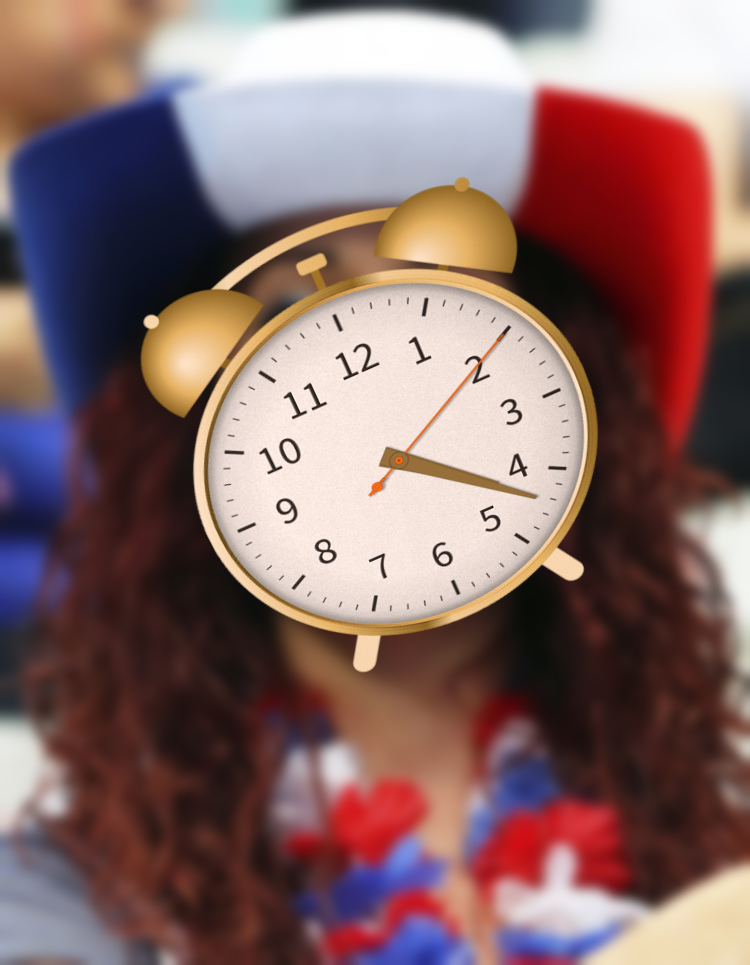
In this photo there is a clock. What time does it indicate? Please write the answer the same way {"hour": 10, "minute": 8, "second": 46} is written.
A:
{"hour": 4, "minute": 22, "second": 10}
